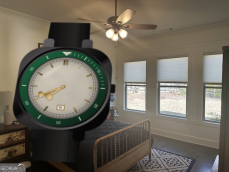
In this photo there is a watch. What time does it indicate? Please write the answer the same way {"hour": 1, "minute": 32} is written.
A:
{"hour": 7, "minute": 41}
